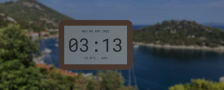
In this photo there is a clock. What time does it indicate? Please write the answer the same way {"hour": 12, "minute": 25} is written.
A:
{"hour": 3, "minute": 13}
